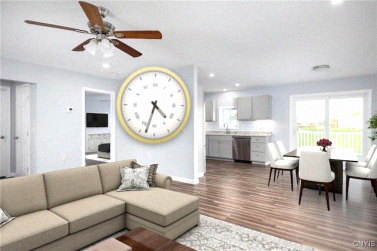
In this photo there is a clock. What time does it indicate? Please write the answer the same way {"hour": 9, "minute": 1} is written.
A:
{"hour": 4, "minute": 33}
